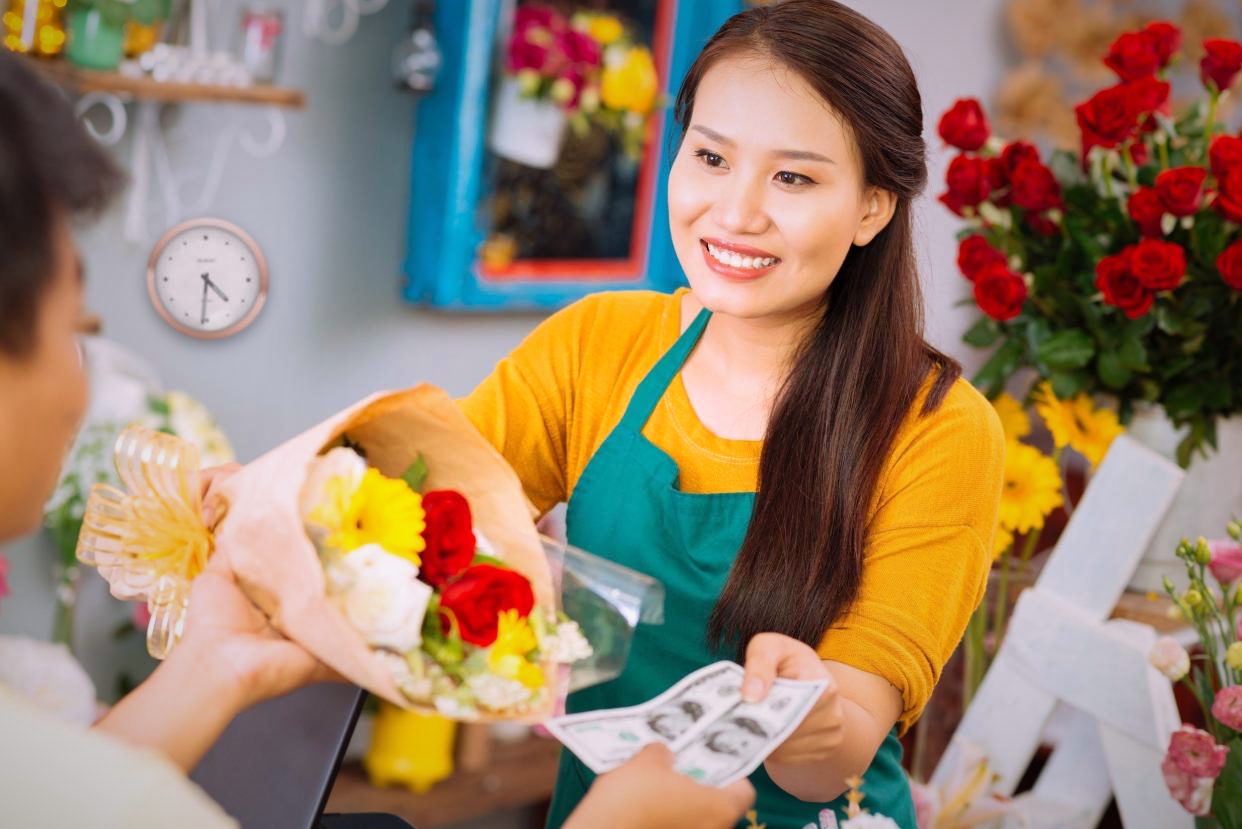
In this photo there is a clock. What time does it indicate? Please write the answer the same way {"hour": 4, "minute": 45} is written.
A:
{"hour": 4, "minute": 31}
